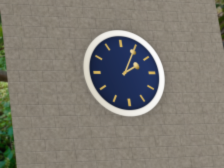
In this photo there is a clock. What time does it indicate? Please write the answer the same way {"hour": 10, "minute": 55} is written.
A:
{"hour": 2, "minute": 5}
